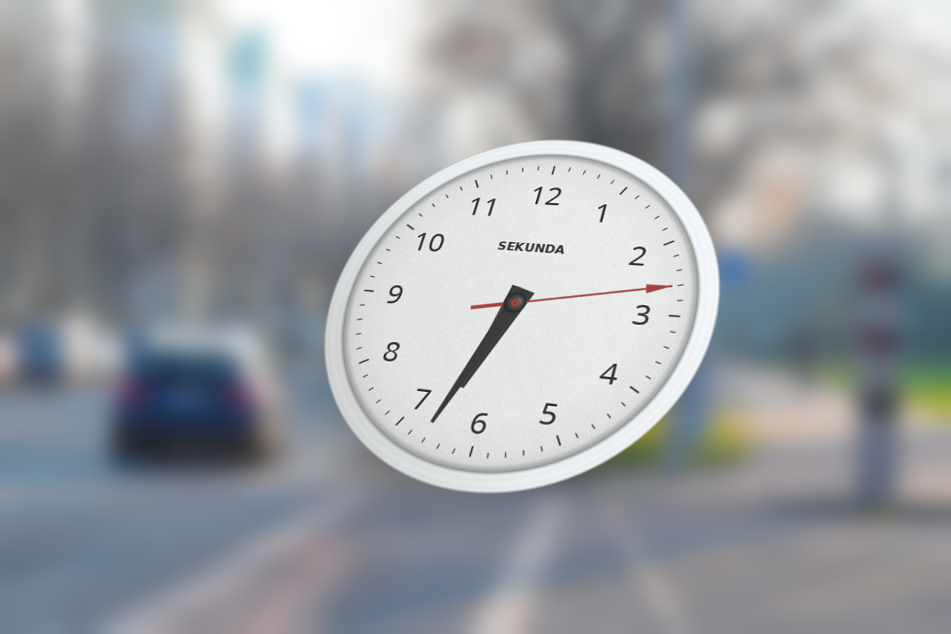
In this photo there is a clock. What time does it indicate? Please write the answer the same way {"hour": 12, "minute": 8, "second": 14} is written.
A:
{"hour": 6, "minute": 33, "second": 13}
